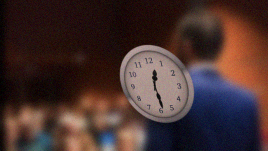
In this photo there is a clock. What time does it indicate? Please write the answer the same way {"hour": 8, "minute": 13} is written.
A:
{"hour": 12, "minute": 29}
